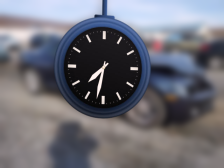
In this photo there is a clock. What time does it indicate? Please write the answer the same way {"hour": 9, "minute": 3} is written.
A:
{"hour": 7, "minute": 32}
